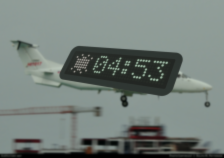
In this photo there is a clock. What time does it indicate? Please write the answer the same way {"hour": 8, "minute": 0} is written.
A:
{"hour": 4, "minute": 53}
